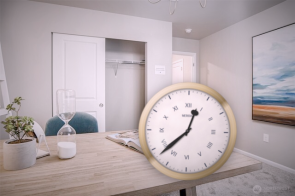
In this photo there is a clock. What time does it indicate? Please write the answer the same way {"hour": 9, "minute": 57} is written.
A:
{"hour": 12, "minute": 38}
